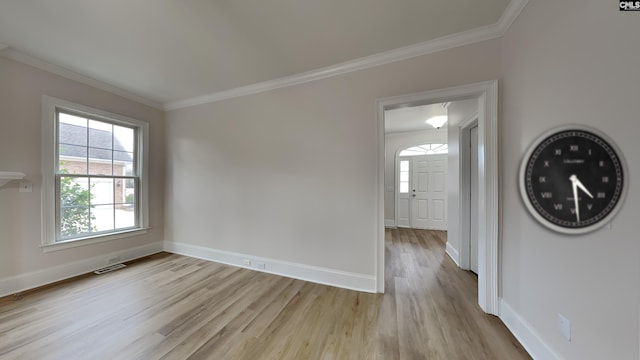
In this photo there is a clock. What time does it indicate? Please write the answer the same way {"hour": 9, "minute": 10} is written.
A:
{"hour": 4, "minute": 29}
